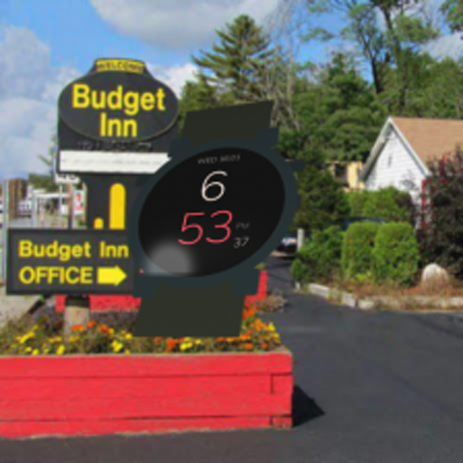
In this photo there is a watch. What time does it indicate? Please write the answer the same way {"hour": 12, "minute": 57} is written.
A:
{"hour": 6, "minute": 53}
